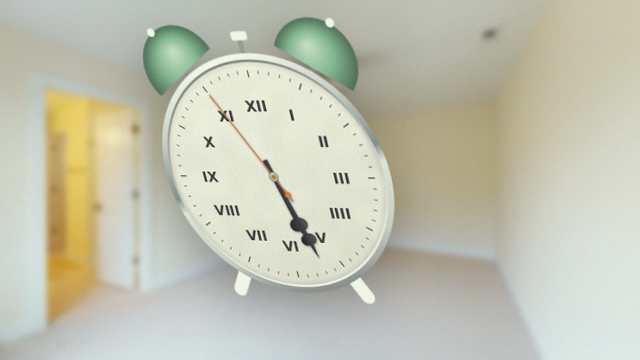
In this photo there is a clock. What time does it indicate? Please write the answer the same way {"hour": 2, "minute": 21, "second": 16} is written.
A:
{"hour": 5, "minute": 26, "second": 55}
